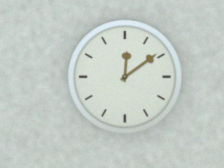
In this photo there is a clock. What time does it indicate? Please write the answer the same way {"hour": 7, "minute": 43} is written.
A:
{"hour": 12, "minute": 9}
